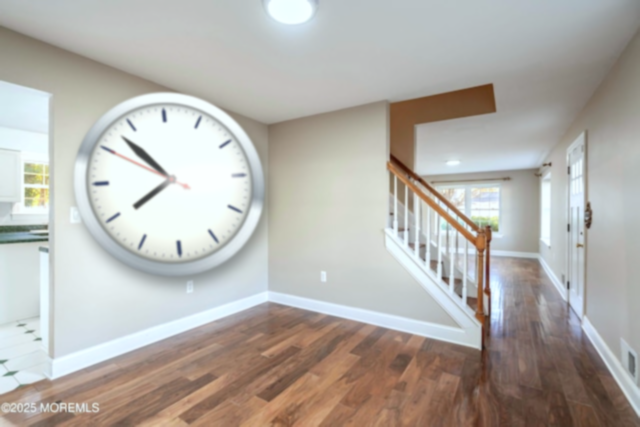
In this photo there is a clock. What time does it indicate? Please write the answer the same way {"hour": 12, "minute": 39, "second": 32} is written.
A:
{"hour": 7, "minute": 52, "second": 50}
